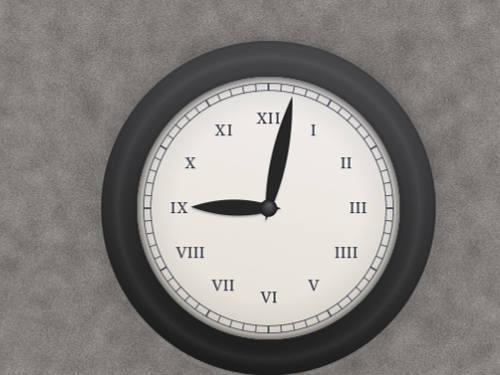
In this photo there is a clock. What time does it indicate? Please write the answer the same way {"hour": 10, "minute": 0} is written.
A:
{"hour": 9, "minute": 2}
